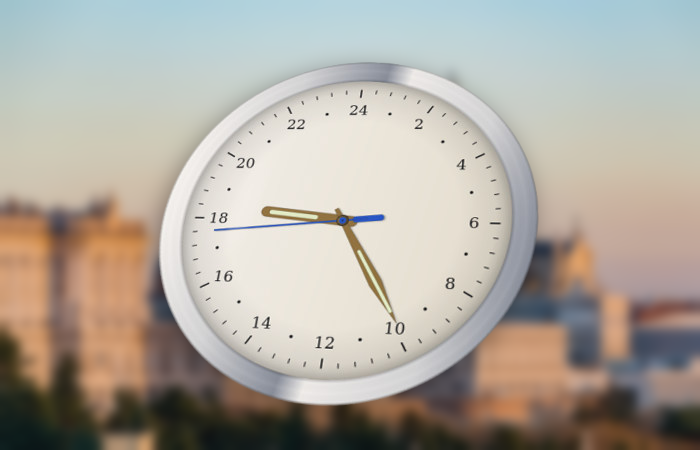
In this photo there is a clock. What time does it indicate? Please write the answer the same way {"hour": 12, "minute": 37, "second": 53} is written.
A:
{"hour": 18, "minute": 24, "second": 44}
